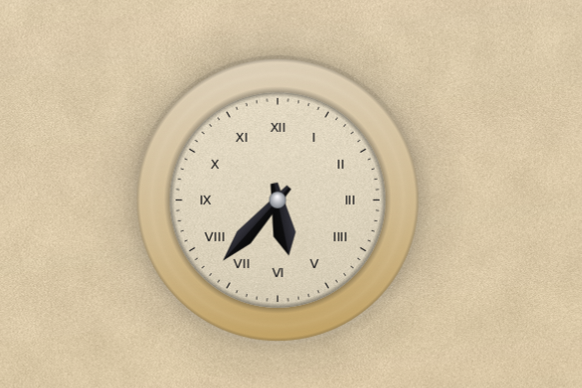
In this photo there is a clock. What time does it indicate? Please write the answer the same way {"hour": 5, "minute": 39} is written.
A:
{"hour": 5, "minute": 37}
